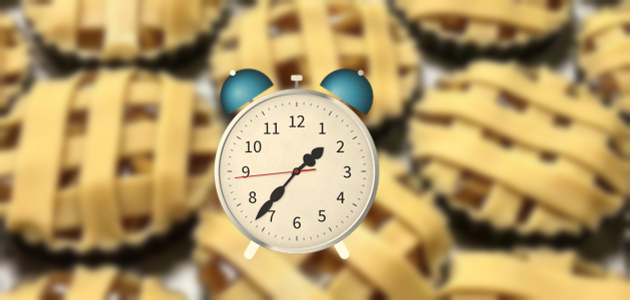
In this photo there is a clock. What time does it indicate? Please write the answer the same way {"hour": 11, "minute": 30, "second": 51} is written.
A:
{"hour": 1, "minute": 36, "second": 44}
